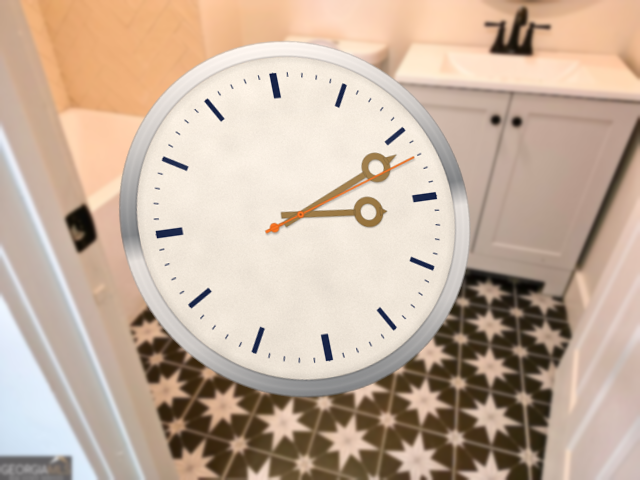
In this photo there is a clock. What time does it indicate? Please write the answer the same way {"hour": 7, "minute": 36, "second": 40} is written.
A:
{"hour": 3, "minute": 11, "second": 12}
